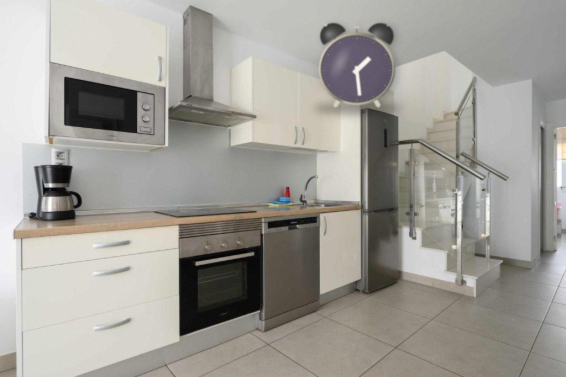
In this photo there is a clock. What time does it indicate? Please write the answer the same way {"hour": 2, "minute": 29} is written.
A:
{"hour": 1, "minute": 29}
